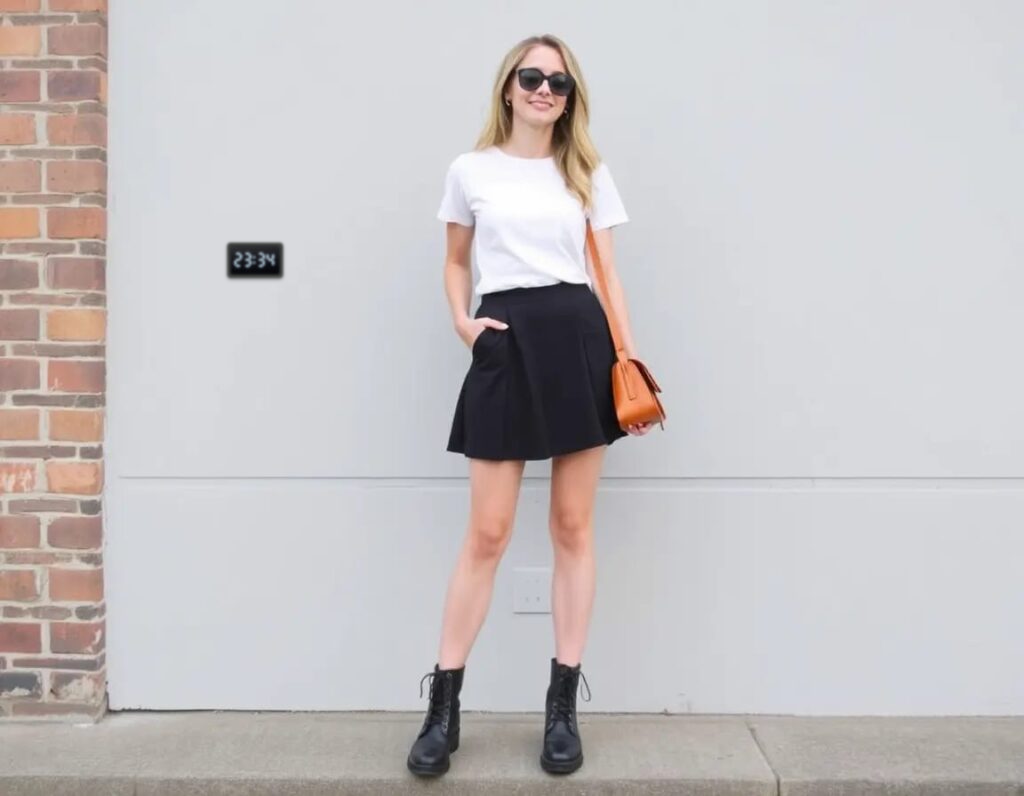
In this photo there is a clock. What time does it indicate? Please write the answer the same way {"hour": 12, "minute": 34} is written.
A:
{"hour": 23, "minute": 34}
